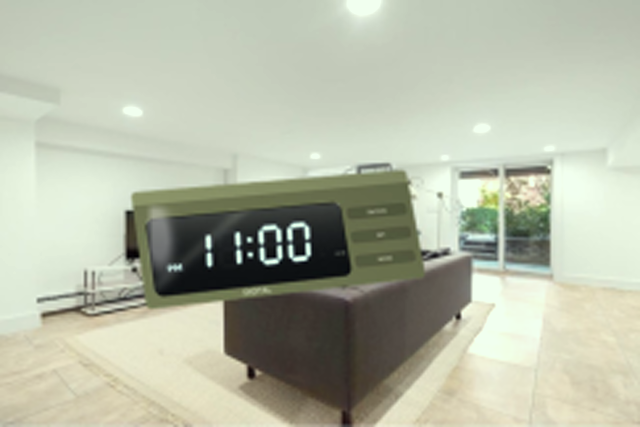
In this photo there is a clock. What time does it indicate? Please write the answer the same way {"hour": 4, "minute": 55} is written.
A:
{"hour": 11, "minute": 0}
